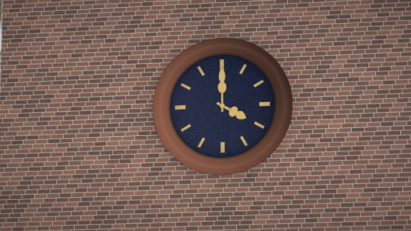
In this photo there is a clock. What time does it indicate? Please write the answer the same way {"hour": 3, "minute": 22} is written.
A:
{"hour": 4, "minute": 0}
